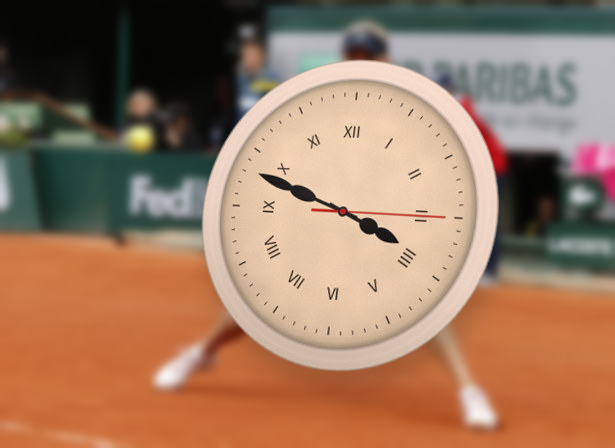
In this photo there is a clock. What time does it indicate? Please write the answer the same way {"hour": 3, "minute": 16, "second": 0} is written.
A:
{"hour": 3, "minute": 48, "second": 15}
